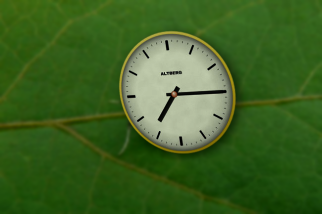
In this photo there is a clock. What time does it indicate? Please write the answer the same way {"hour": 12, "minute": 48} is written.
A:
{"hour": 7, "minute": 15}
